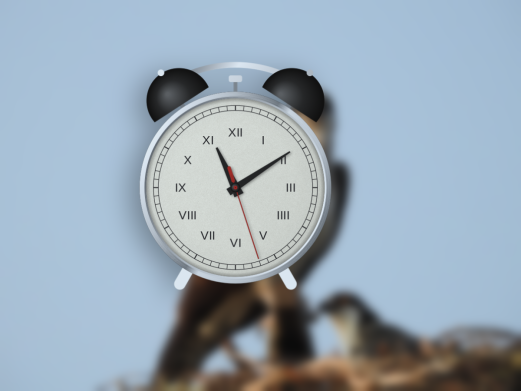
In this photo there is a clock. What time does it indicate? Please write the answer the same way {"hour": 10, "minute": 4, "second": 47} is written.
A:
{"hour": 11, "minute": 9, "second": 27}
